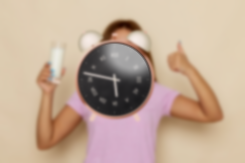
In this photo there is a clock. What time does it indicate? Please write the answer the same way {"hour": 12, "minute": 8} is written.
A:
{"hour": 5, "minute": 47}
